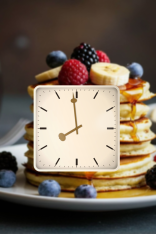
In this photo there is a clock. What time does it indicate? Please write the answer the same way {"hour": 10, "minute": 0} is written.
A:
{"hour": 7, "minute": 59}
